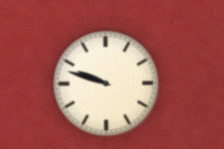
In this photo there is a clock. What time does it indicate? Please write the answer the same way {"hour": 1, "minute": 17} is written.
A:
{"hour": 9, "minute": 48}
